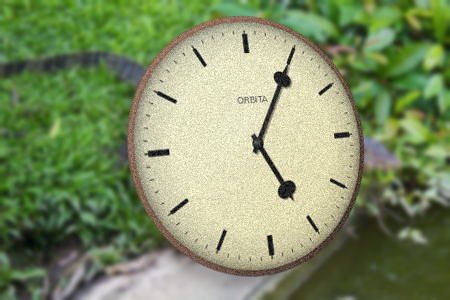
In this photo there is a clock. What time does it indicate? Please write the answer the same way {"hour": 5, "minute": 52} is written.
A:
{"hour": 5, "minute": 5}
